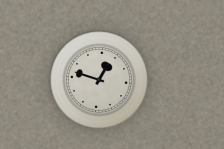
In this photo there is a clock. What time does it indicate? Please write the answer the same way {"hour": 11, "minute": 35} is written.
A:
{"hour": 12, "minute": 47}
